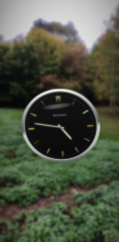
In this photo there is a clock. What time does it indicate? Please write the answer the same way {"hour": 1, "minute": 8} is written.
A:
{"hour": 4, "minute": 47}
